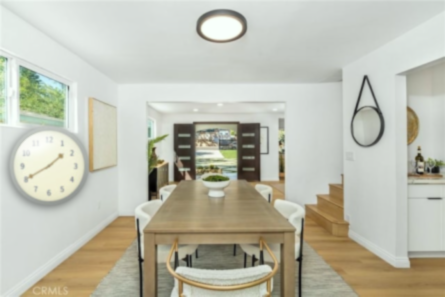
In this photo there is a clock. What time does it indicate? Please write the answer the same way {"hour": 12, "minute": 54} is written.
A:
{"hour": 1, "minute": 40}
